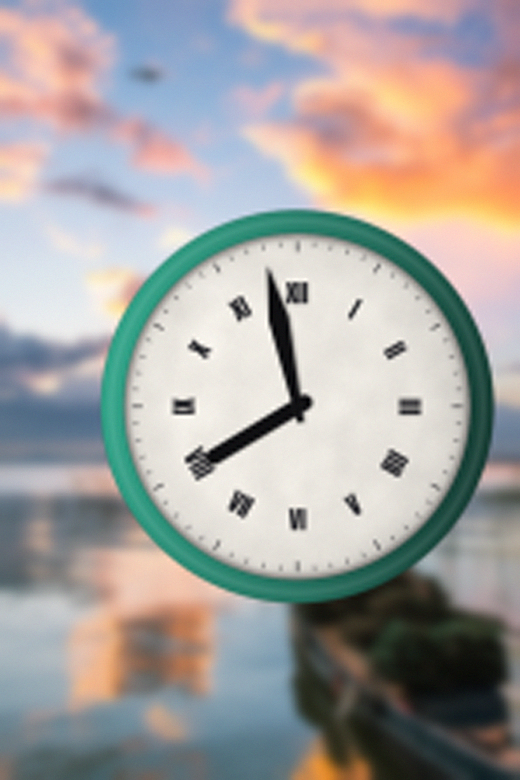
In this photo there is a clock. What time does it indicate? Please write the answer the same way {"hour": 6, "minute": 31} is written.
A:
{"hour": 7, "minute": 58}
